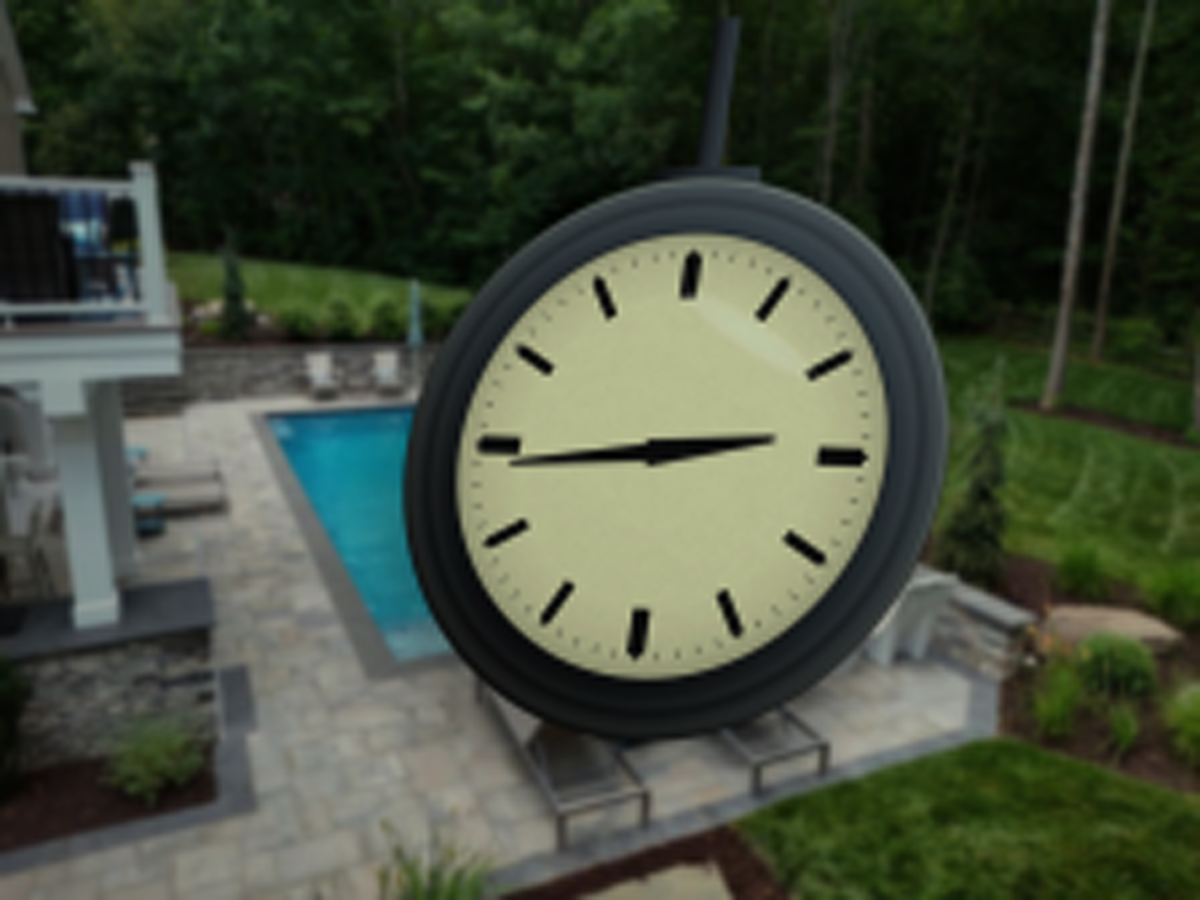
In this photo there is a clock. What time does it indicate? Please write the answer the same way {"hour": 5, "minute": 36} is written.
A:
{"hour": 2, "minute": 44}
